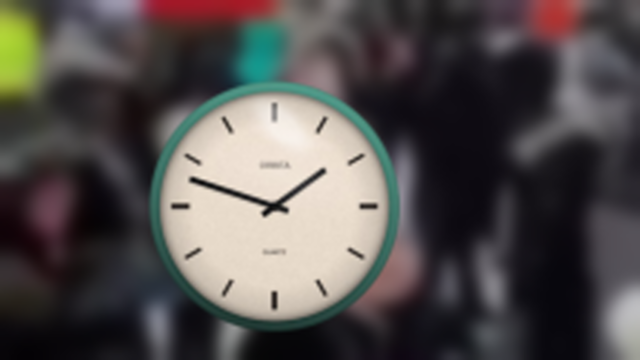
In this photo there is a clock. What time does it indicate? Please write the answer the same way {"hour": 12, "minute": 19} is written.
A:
{"hour": 1, "minute": 48}
